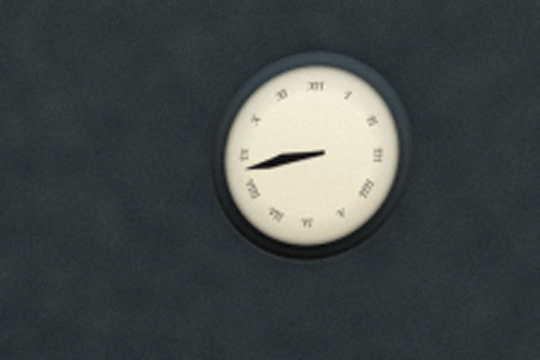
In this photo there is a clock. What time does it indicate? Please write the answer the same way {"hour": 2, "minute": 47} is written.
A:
{"hour": 8, "minute": 43}
